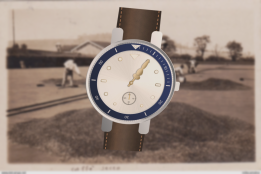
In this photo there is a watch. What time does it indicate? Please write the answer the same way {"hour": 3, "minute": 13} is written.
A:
{"hour": 1, "minute": 5}
